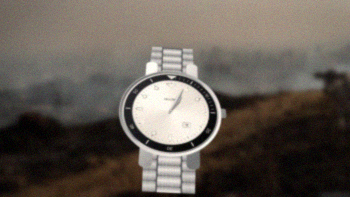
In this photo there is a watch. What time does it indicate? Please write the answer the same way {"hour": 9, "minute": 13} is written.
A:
{"hour": 1, "minute": 4}
